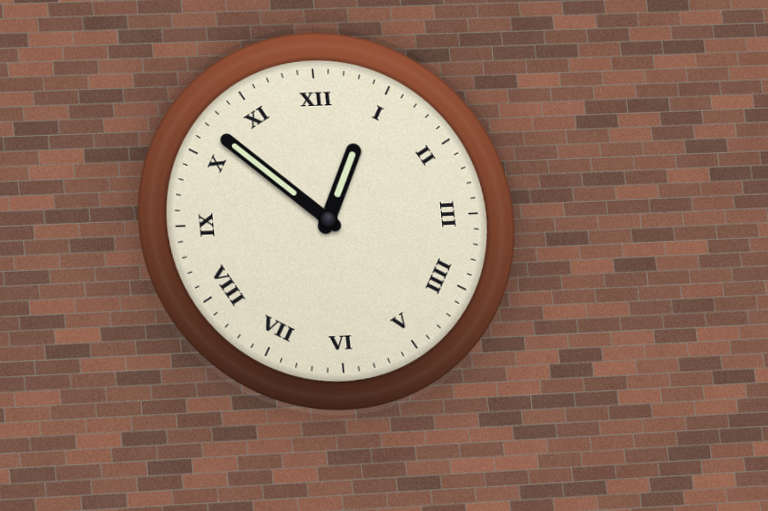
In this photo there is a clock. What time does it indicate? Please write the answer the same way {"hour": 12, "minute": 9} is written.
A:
{"hour": 12, "minute": 52}
